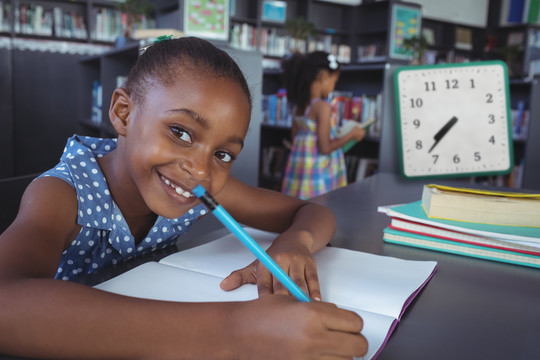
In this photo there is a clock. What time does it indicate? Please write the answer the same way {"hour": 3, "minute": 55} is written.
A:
{"hour": 7, "minute": 37}
